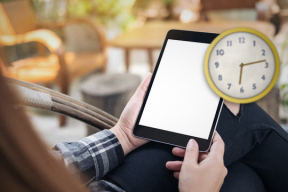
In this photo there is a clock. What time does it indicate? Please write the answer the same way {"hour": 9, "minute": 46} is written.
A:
{"hour": 6, "minute": 13}
